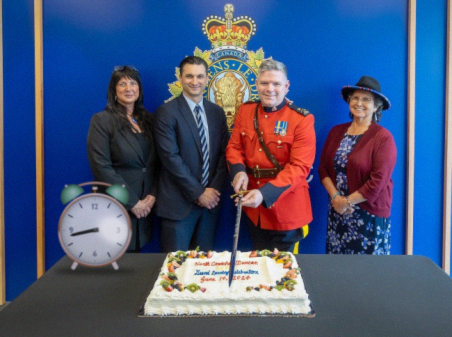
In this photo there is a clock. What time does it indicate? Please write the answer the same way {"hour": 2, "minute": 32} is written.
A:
{"hour": 8, "minute": 43}
